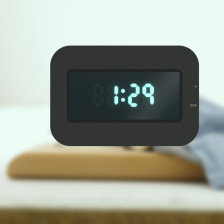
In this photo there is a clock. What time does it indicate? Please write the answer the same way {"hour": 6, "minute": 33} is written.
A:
{"hour": 1, "minute": 29}
